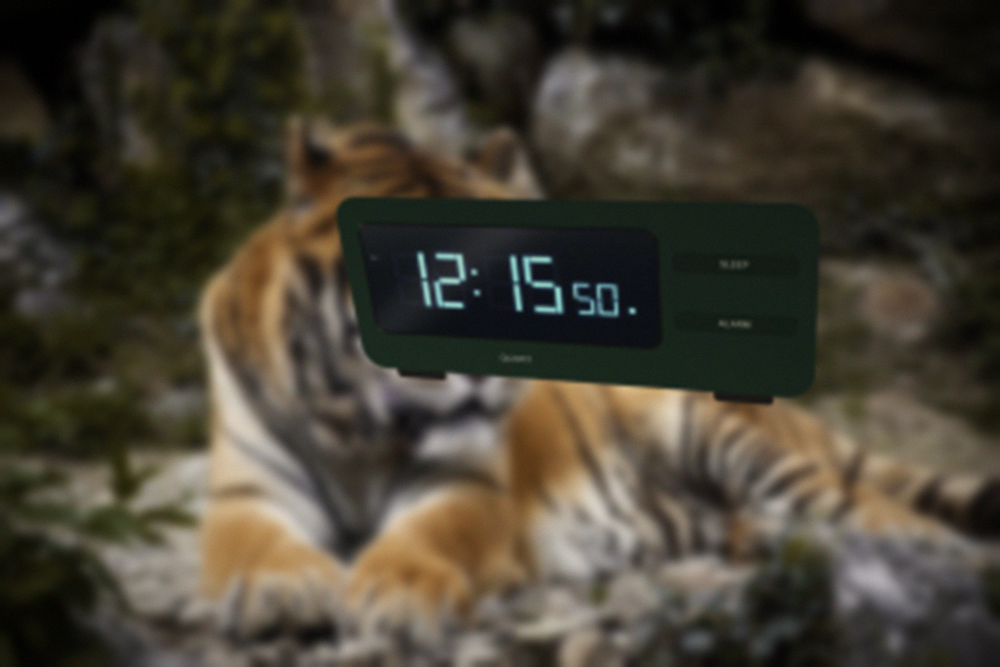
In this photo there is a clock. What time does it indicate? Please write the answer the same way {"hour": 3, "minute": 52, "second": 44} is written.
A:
{"hour": 12, "minute": 15, "second": 50}
